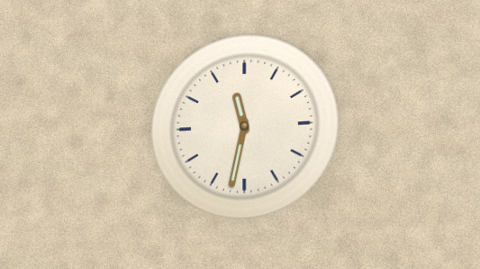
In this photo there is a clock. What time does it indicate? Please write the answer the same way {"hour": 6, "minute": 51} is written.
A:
{"hour": 11, "minute": 32}
